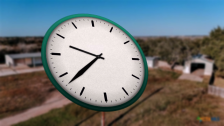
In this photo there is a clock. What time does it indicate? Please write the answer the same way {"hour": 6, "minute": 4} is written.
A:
{"hour": 9, "minute": 38}
